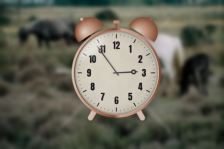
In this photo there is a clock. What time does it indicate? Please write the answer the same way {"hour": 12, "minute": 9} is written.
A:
{"hour": 2, "minute": 54}
